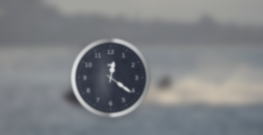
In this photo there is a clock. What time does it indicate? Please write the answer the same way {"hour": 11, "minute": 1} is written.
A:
{"hour": 12, "minute": 21}
